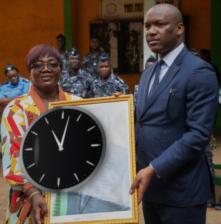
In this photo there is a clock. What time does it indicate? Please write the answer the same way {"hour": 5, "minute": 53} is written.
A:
{"hour": 11, "minute": 2}
